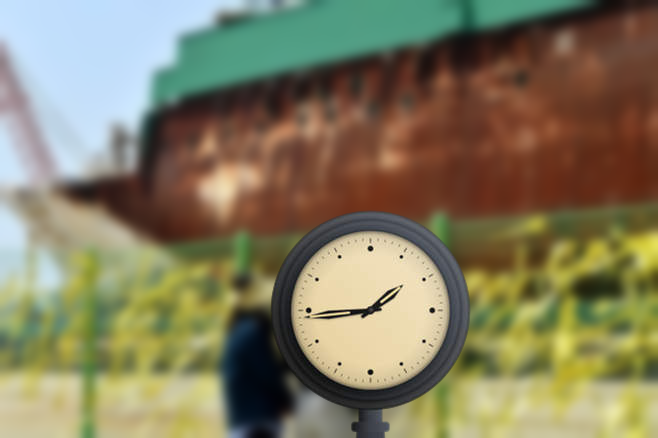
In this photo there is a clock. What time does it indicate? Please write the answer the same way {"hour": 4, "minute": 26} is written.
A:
{"hour": 1, "minute": 44}
